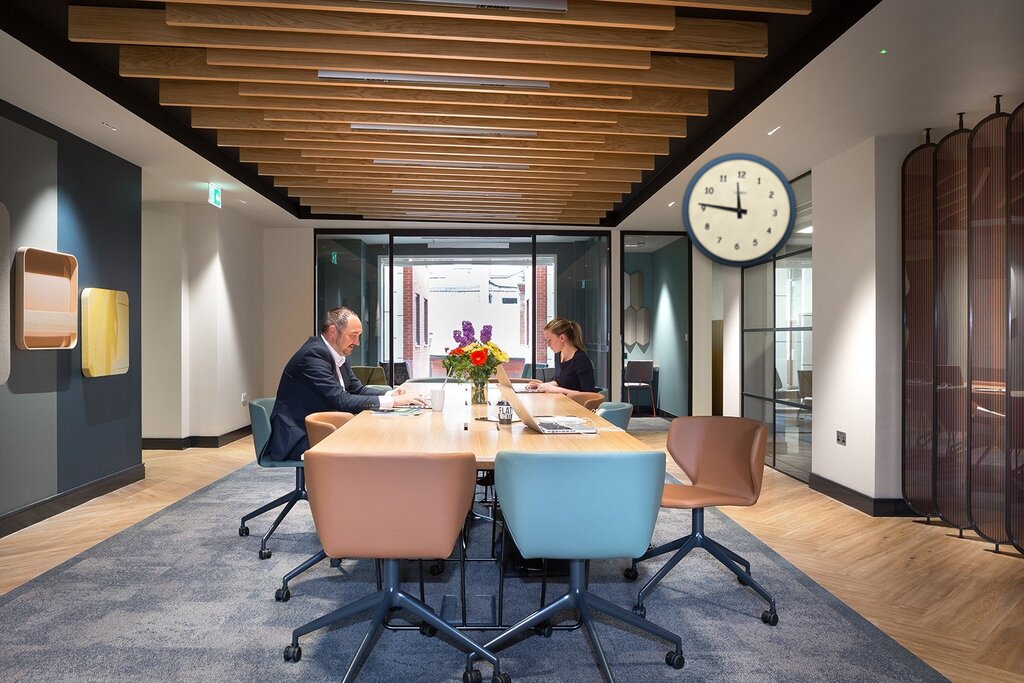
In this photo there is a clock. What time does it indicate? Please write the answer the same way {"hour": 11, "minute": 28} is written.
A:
{"hour": 11, "minute": 46}
